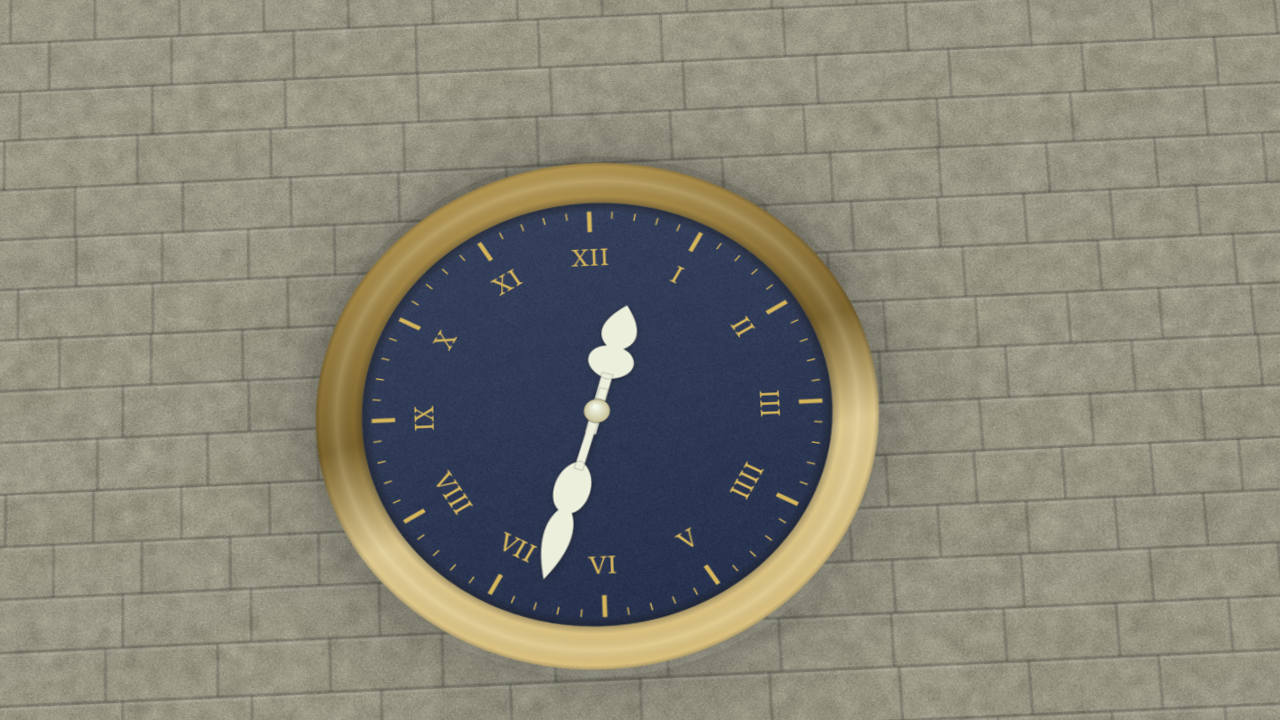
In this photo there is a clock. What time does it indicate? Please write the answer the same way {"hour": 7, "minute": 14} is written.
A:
{"hour": 12, "minute": 33}
